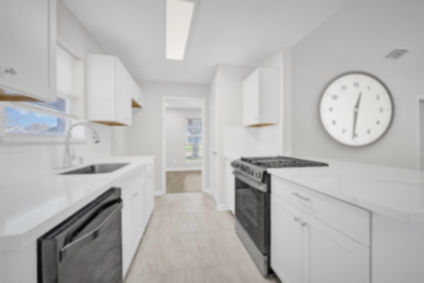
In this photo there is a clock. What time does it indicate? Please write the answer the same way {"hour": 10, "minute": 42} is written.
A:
{"hour": 12, "minute": 31}
